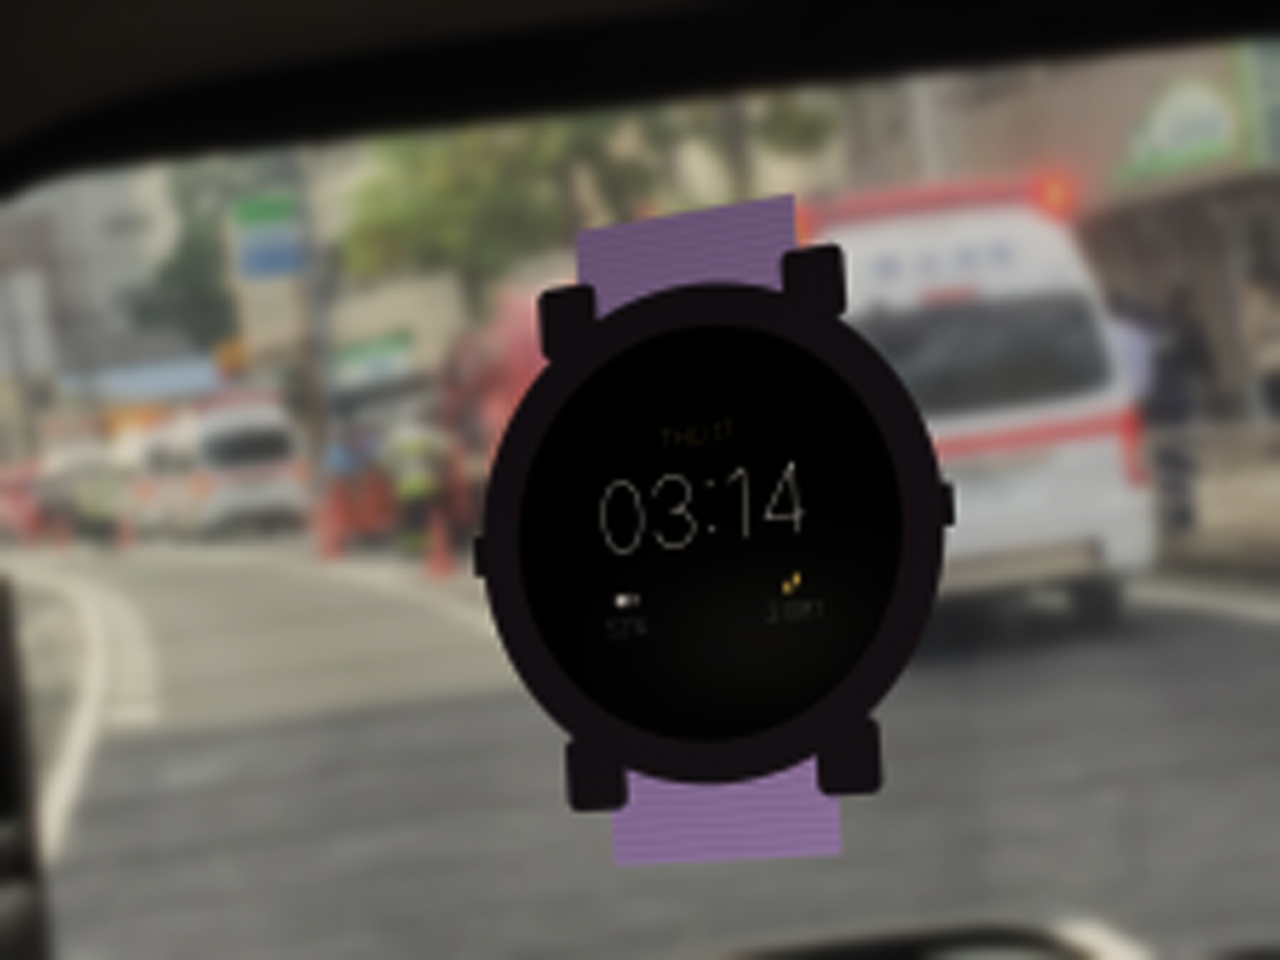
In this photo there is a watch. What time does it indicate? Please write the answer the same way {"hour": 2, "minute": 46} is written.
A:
{"hour": 3, "minute": 14}
